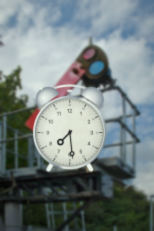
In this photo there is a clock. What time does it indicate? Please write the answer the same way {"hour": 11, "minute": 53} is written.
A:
{"hour": 7, "minute": 29}
